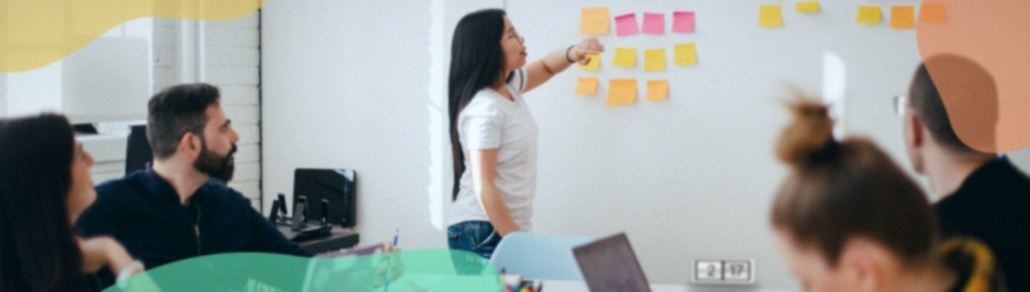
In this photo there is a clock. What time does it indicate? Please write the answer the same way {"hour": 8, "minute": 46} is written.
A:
{"hour": 2, "minute": 17}
